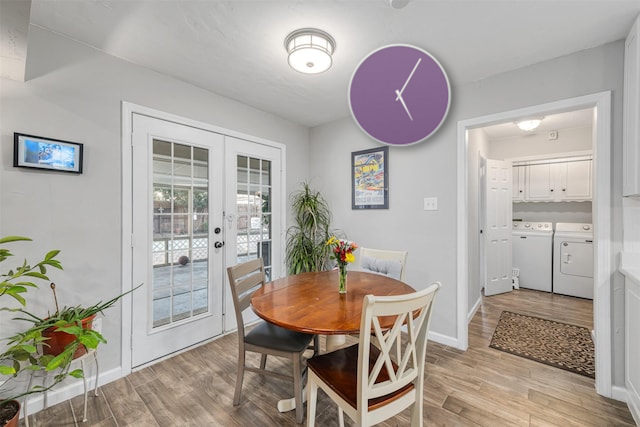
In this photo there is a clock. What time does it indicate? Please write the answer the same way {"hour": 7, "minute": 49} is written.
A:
{"hour": 5, "minute": 5}
